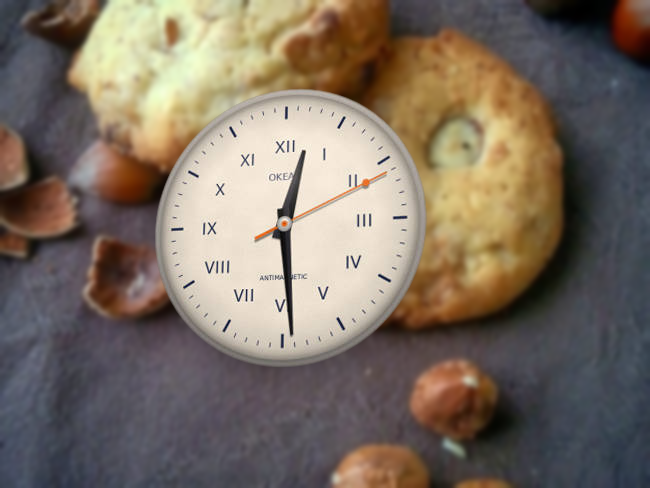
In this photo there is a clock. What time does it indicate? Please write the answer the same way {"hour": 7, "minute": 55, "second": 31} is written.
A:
{"hour": 12, "minute": 29, "second": 11}
